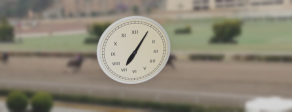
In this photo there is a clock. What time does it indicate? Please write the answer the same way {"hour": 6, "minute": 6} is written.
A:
{"hour": 7, "minute": 5}
